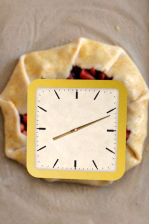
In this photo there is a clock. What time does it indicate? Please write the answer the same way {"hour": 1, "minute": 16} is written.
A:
{"hour": 8, "minute": 11}
